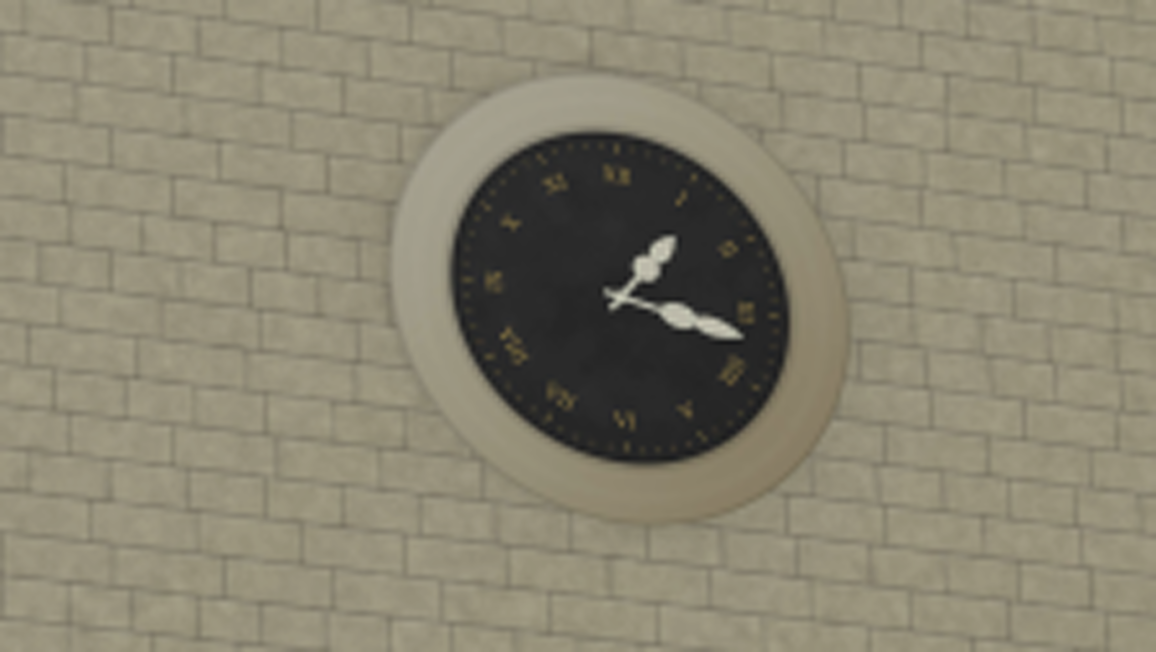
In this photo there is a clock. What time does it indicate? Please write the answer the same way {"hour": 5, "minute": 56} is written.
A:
{"hour": 1, "minute": 17}
